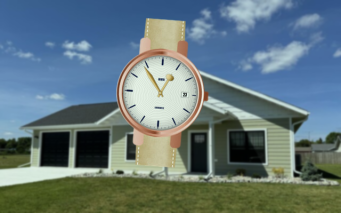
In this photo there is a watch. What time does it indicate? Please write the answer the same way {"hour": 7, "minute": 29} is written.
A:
{"hour": 12, "minute": 54}
